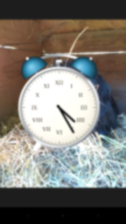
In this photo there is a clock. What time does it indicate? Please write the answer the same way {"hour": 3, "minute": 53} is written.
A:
{"hour": 4, "minute": 25}
